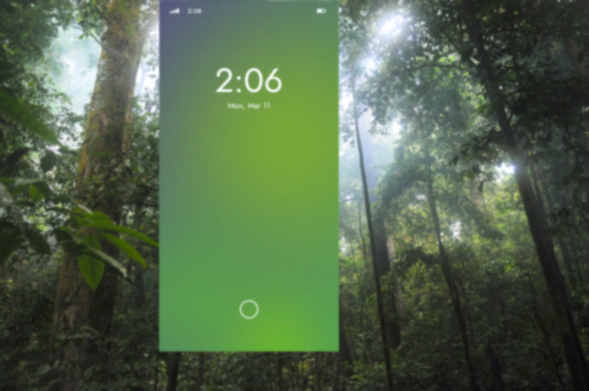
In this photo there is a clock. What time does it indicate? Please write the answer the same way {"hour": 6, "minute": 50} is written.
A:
{"hour": 2, "minute": 6}
